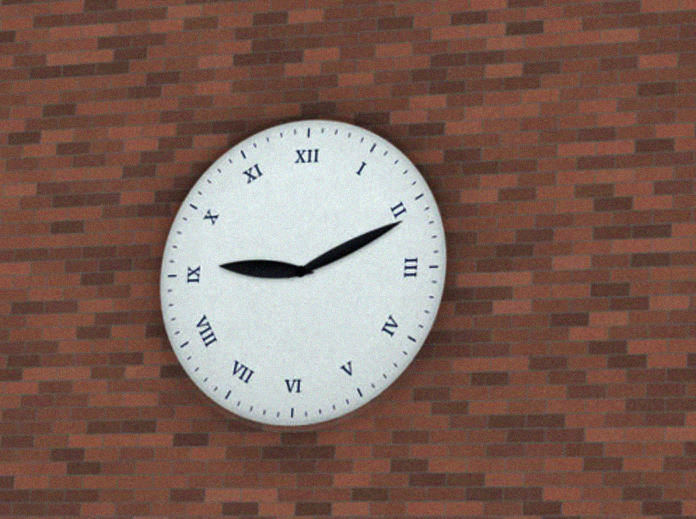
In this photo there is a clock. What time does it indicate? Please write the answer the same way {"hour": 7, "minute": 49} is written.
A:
{"hour": 9, "minute": 11}
